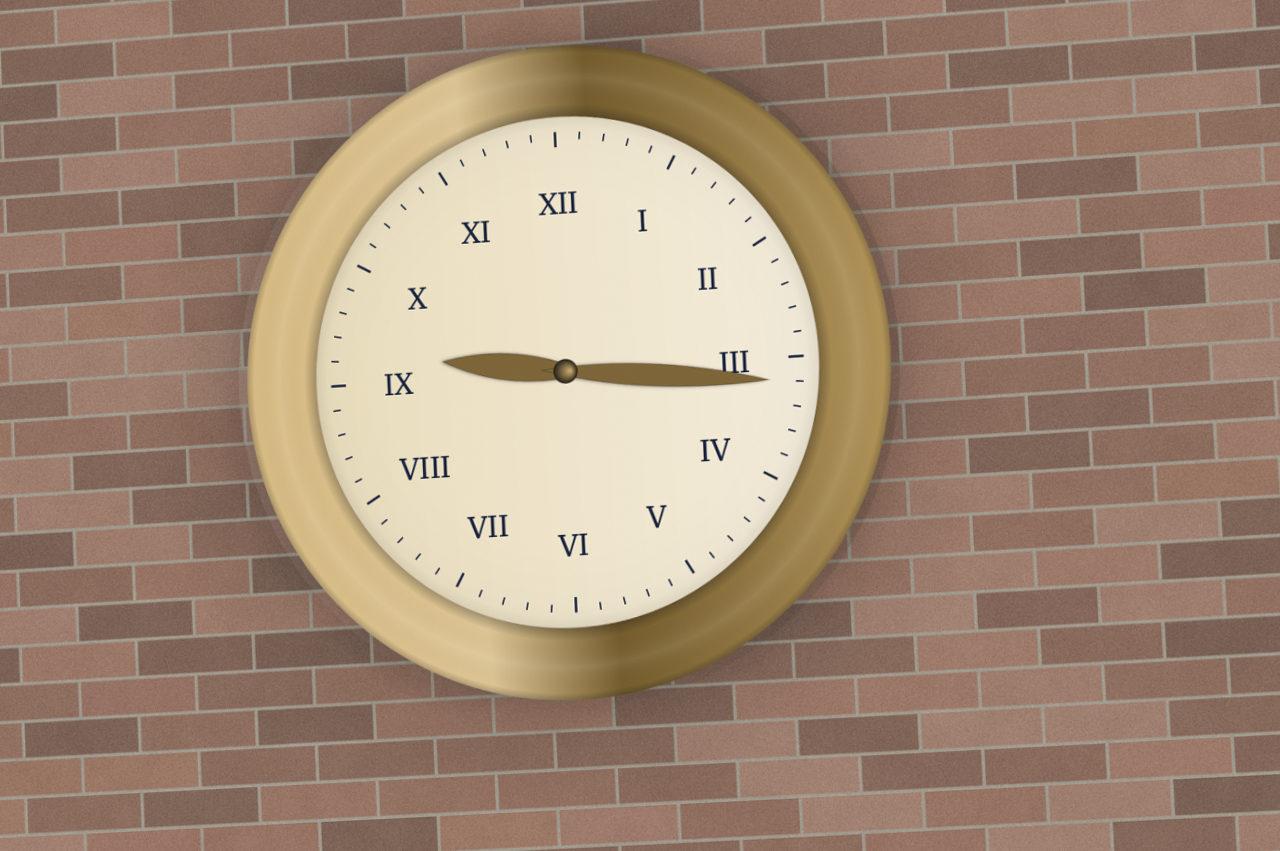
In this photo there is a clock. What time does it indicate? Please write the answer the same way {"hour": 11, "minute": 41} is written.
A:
{"hour": 9, "minute": 16}
